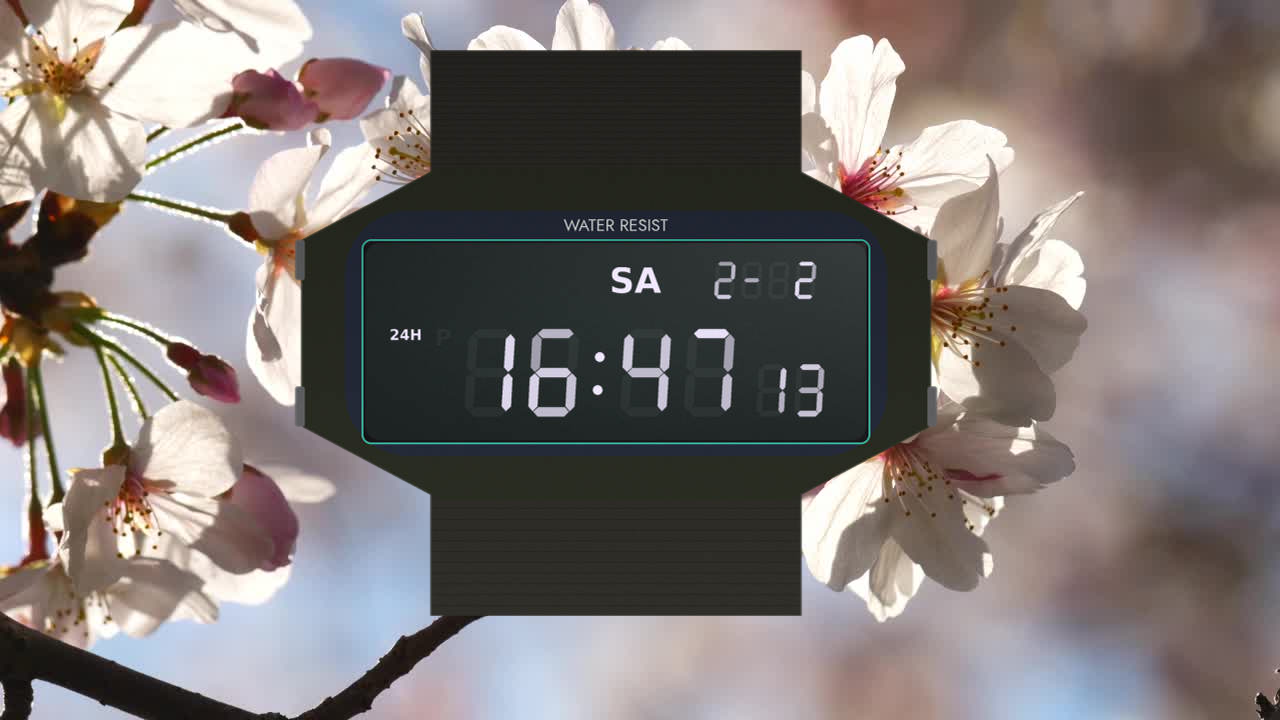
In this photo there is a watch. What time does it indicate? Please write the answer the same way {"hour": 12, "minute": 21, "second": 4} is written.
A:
{"hour": 16, "minute": 47, "second": 13}
